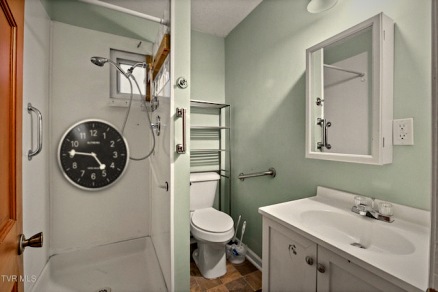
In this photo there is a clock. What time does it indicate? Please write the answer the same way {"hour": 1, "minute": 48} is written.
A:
{"hour": 4, "minute": 46}
